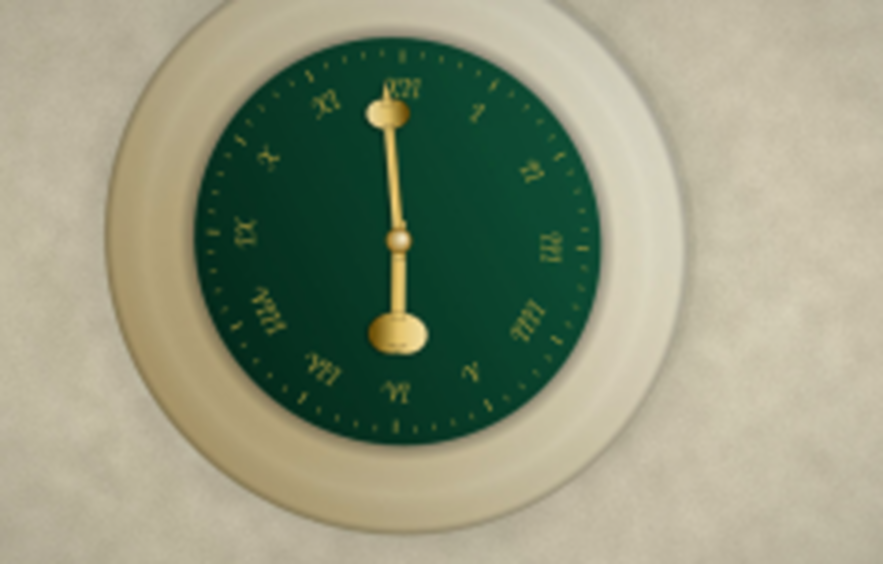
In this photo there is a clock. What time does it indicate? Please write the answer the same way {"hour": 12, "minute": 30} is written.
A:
{"hour": 5, "minute": 59}
